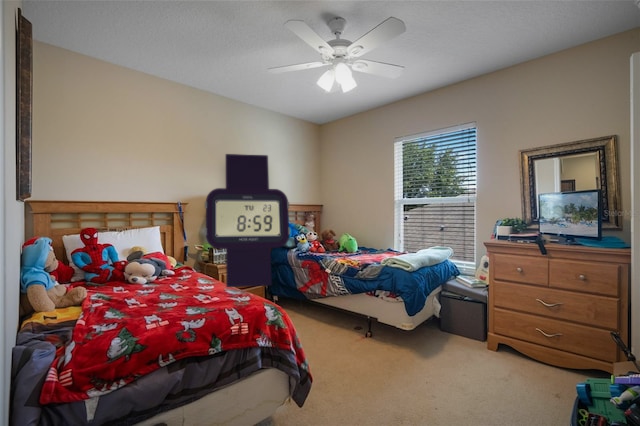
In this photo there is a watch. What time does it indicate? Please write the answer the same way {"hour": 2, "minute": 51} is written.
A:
{"hour": 8, "minute": 59}
